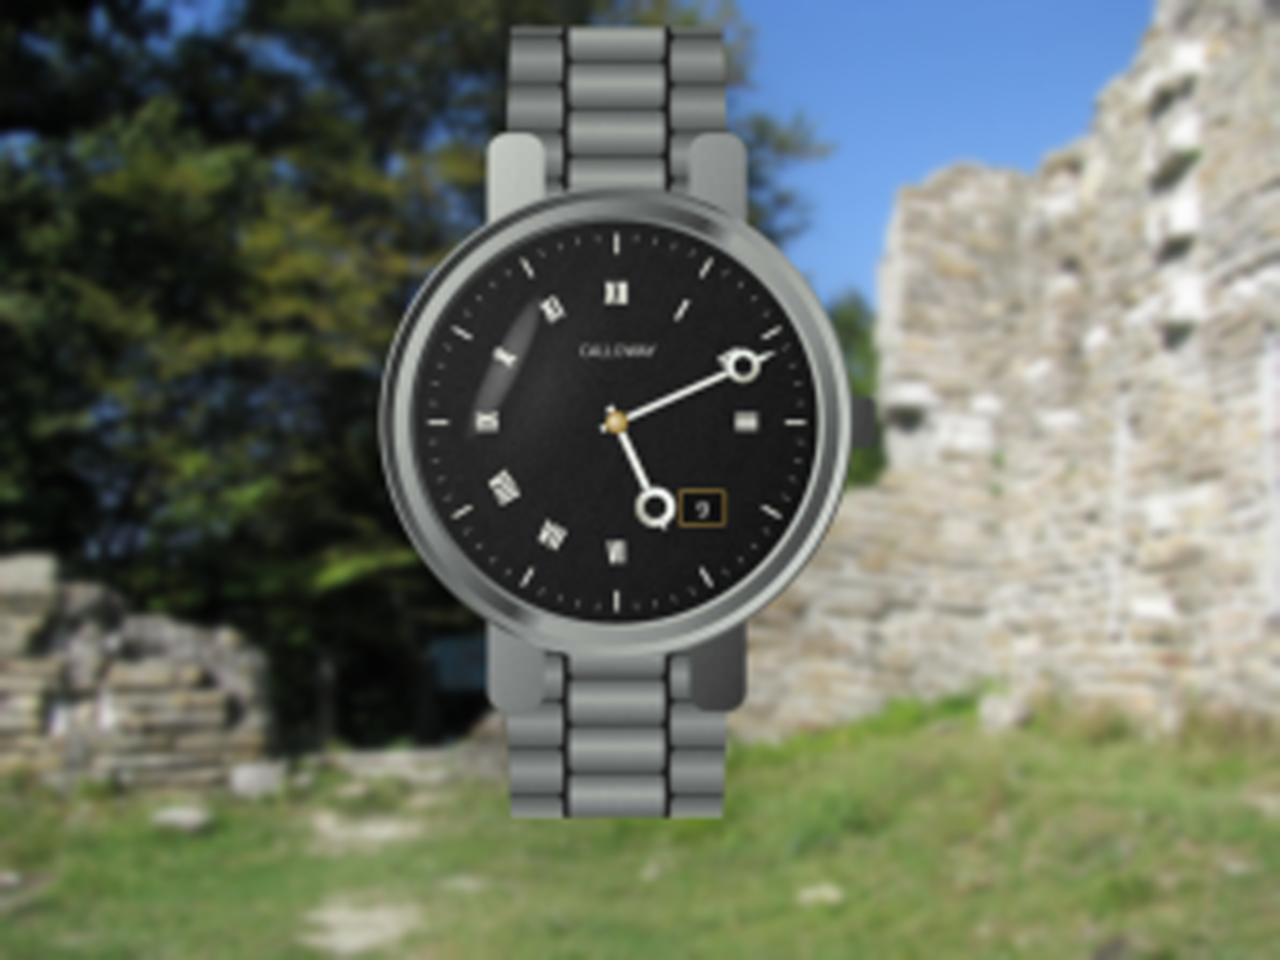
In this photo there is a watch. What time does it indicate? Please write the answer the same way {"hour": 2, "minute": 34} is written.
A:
{"hour": 5, "minute": 11}
